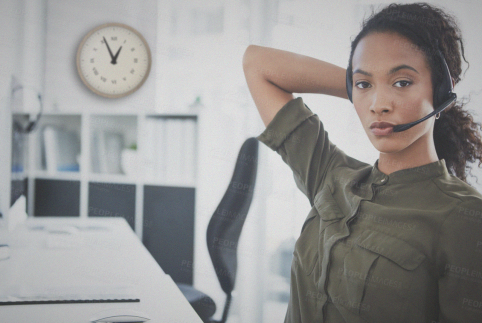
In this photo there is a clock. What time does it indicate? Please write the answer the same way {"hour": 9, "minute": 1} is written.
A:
{"hour": 12, "minute": 56}
